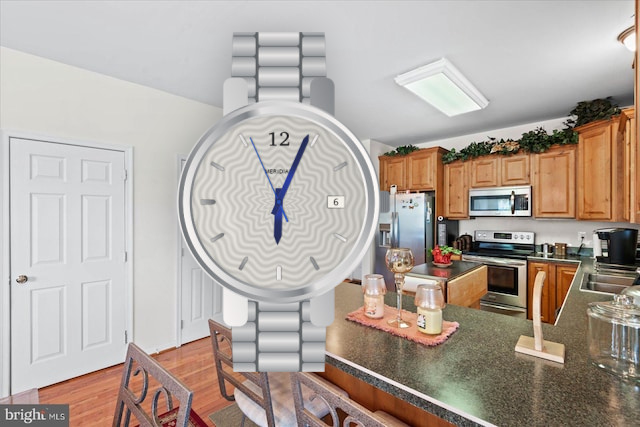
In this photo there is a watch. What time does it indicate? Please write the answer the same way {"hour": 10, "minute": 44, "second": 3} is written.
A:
{"hour": 6, "minute": 3, "second": 56}
